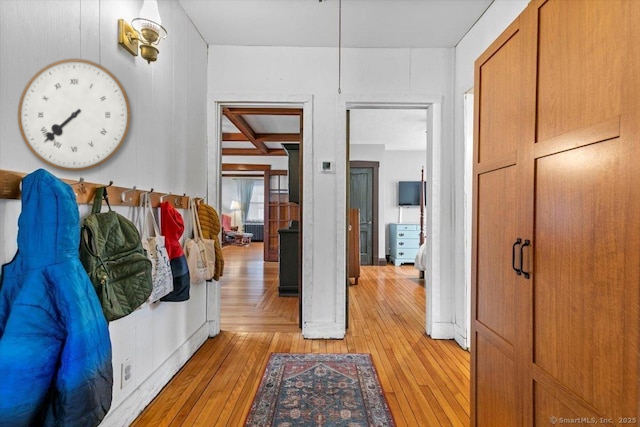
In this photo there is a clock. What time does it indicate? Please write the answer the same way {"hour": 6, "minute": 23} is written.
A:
{"hour": 7, "minute": 38}
